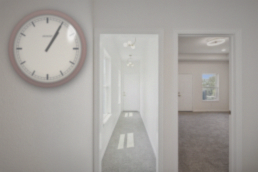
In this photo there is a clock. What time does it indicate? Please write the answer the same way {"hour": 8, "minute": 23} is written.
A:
{"hour": 1, "minute": 5}
